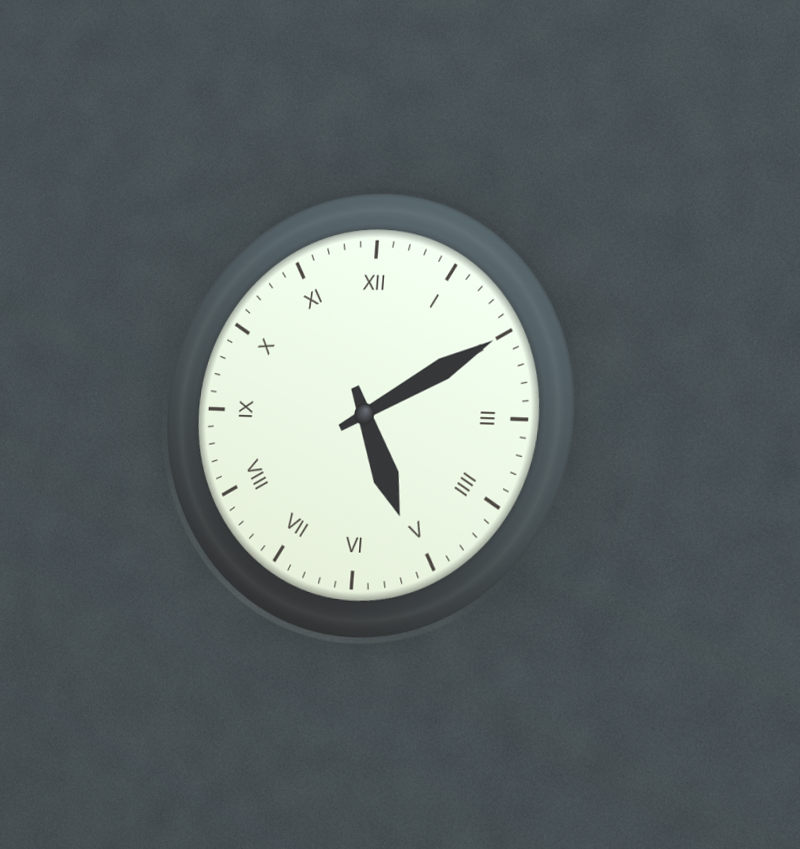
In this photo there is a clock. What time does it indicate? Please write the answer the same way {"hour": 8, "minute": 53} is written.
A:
{"hour": 5, "minute": 10}
